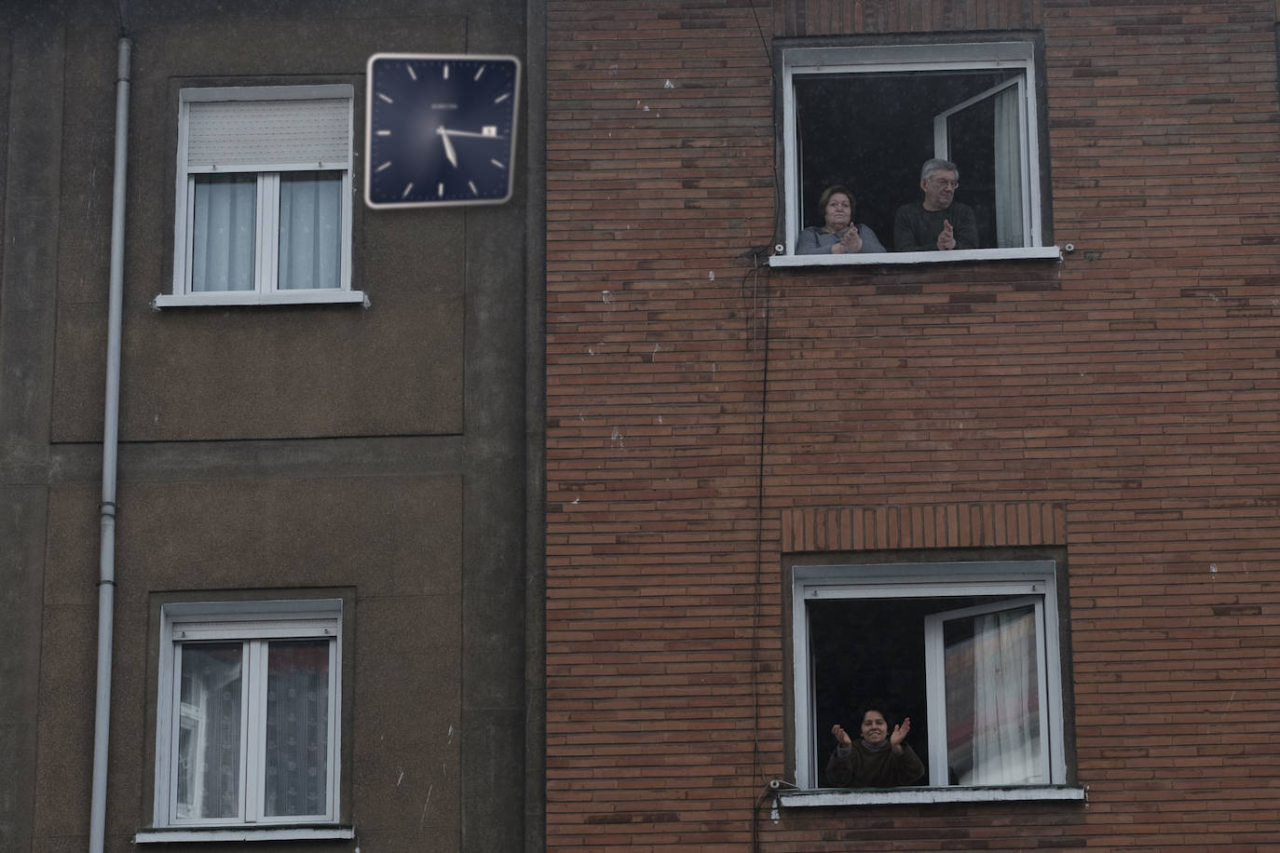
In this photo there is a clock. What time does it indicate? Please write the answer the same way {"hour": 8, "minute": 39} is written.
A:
{"hour": 5, "minute": 16}
